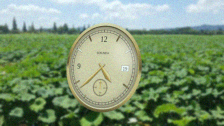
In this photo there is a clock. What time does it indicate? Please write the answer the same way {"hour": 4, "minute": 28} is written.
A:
{"hour": 4, "minute": 38}
